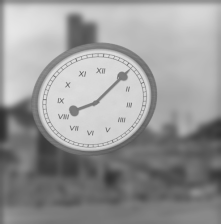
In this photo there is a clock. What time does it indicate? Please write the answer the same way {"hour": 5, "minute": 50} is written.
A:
{"hour": 8, "minute": 6}
